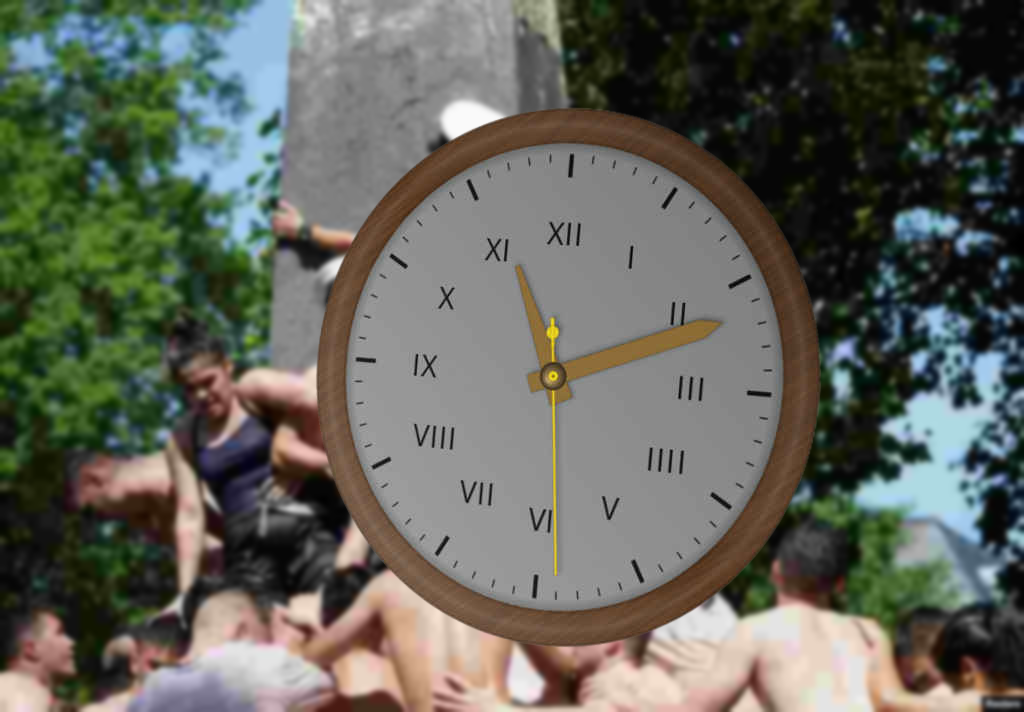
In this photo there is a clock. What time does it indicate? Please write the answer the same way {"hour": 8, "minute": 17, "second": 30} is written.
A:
{"hour": 11, "minute": 11, "second": 29}
